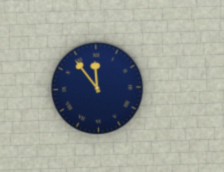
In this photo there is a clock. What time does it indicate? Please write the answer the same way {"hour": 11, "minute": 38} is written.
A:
{"hour": 11, "minute": 54}
